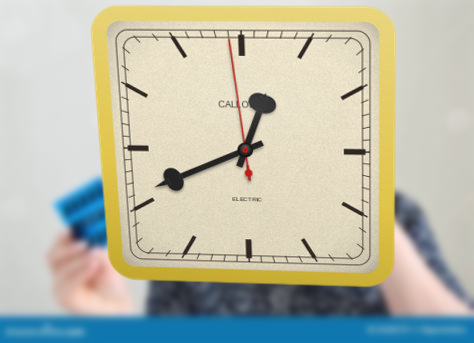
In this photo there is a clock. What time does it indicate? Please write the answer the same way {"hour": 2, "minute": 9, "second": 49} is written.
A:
{"hour": 12, "minute": 40, "second": 59}
